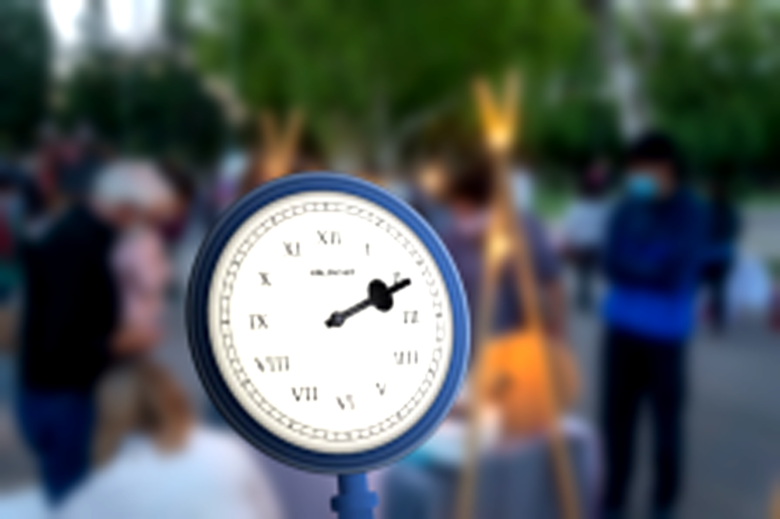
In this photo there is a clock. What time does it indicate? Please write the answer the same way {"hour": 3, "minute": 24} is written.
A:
{"hour": 2, "minute": 11}
